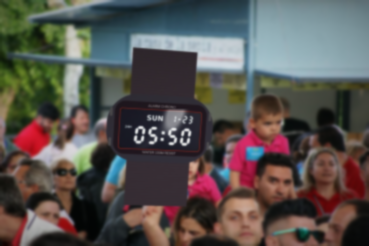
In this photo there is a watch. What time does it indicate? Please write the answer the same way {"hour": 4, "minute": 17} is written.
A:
{"hour": 5, "minute": 50}
